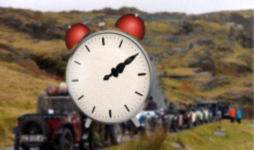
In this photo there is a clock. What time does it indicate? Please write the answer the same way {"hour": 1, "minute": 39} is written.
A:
{"hour": 2, "minute": 10}
